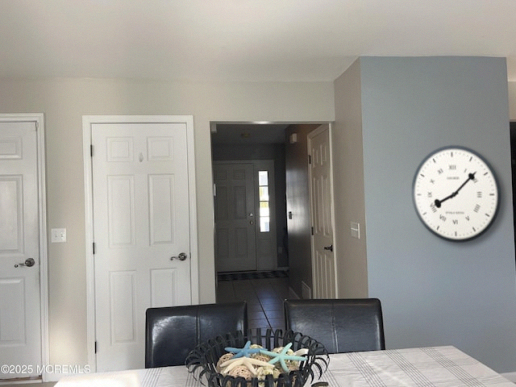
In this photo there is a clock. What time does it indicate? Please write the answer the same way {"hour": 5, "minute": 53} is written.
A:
{"hour": 8, "minute": 8}
